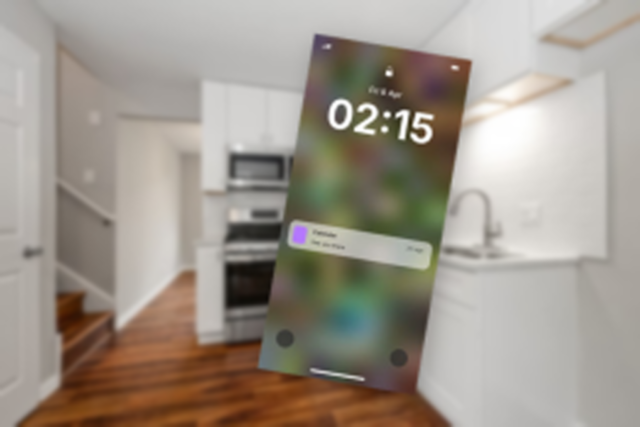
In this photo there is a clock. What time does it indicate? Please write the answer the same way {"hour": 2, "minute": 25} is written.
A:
{"hour": 2, "minute": 15}
